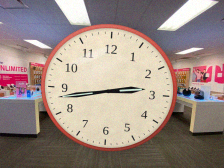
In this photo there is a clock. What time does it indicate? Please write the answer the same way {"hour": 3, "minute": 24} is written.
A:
{"hour": 2, "minute": 43}
